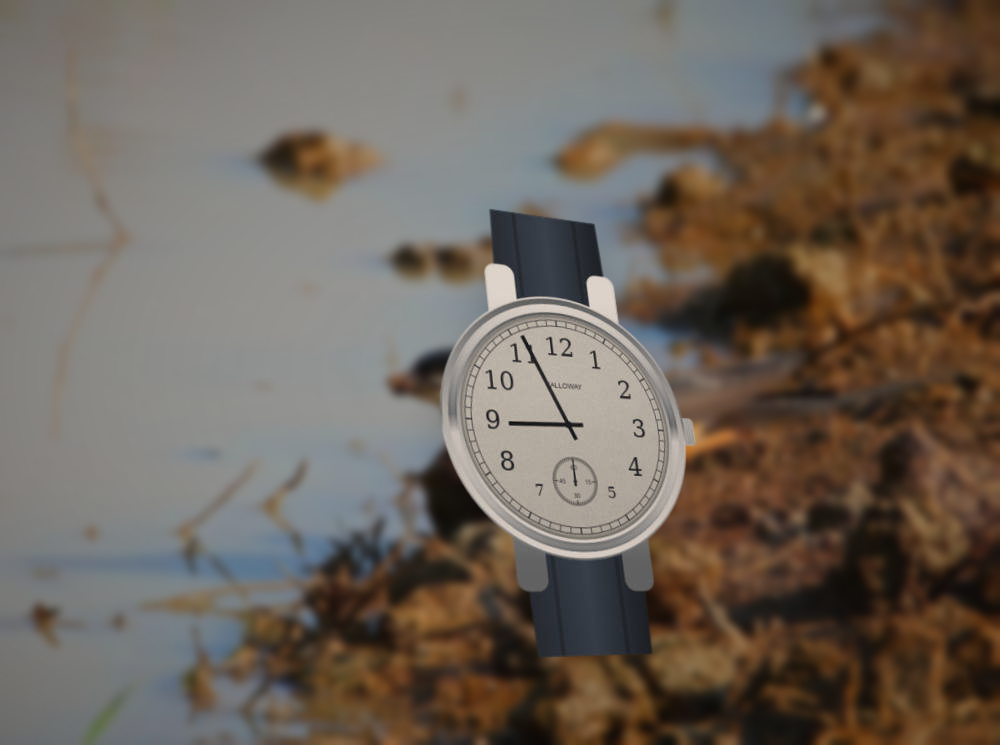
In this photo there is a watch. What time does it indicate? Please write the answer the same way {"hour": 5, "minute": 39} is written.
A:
{"hour": 8, "minute": 56}
